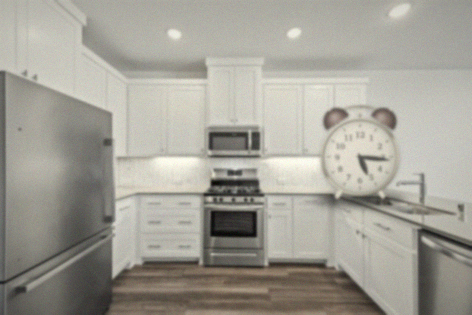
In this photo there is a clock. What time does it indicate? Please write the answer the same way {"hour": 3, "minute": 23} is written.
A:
{"hour": 5, "minute": 16}
